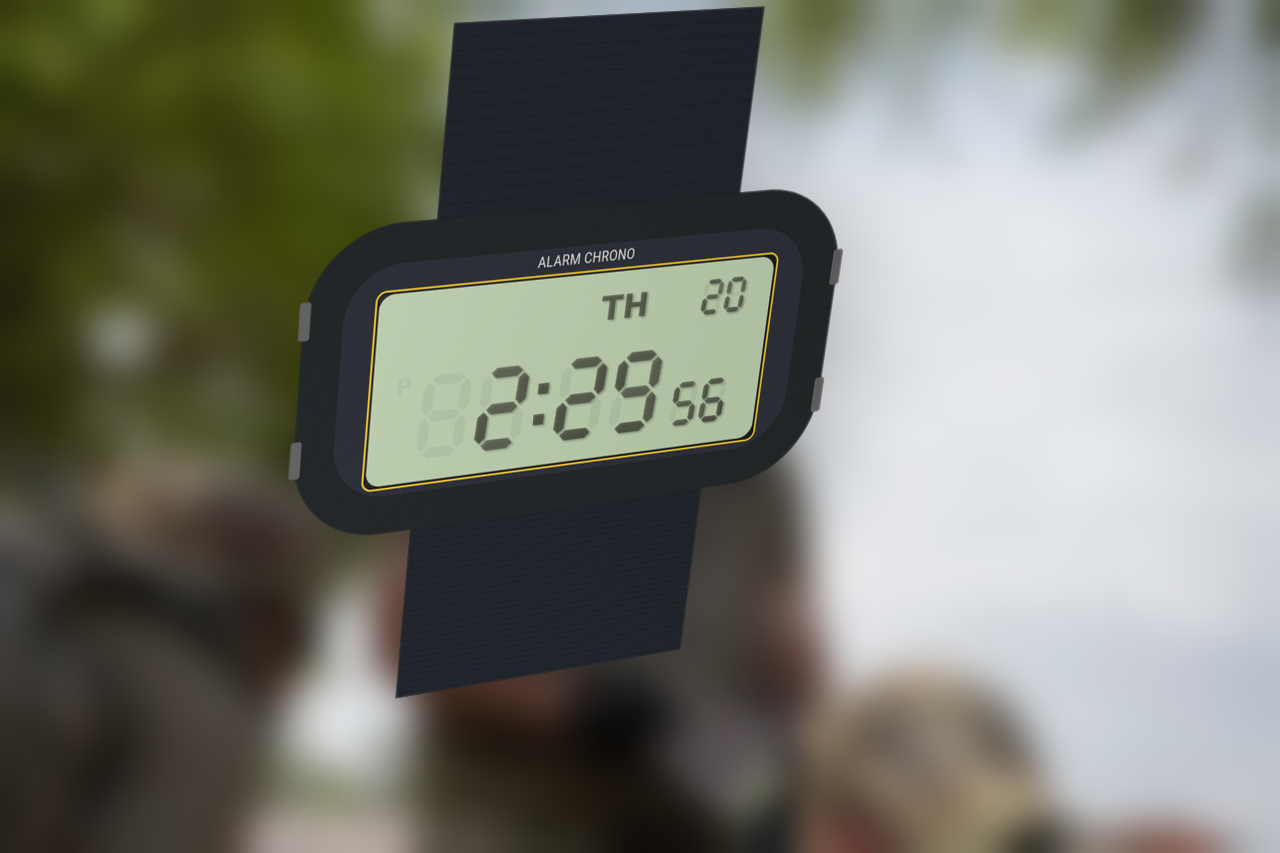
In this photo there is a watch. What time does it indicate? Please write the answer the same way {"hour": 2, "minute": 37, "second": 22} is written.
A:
{"hour": 2, "minute": 29, "second": 56}
